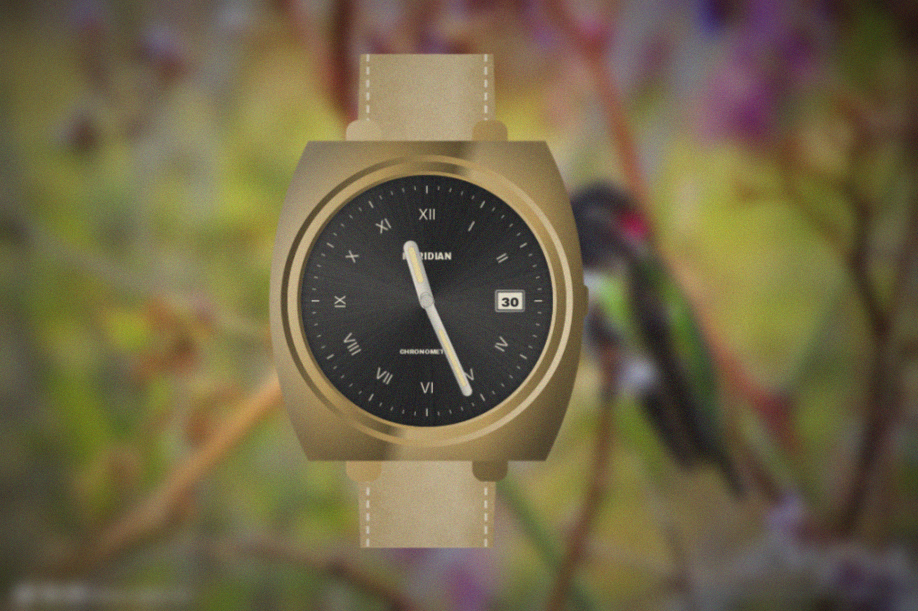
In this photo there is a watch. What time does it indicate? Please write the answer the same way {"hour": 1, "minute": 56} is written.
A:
{"hour": 11, "minute": 26}
